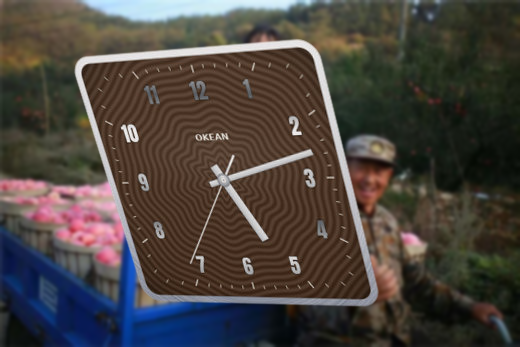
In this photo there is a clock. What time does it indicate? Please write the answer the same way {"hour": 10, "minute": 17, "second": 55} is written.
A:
{"hour": 5, "minute": 12, "second": 36}
